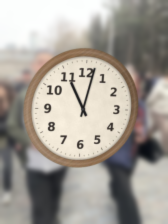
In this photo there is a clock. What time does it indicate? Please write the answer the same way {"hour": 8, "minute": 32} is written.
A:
{"hour": 11, "minute": 2}
